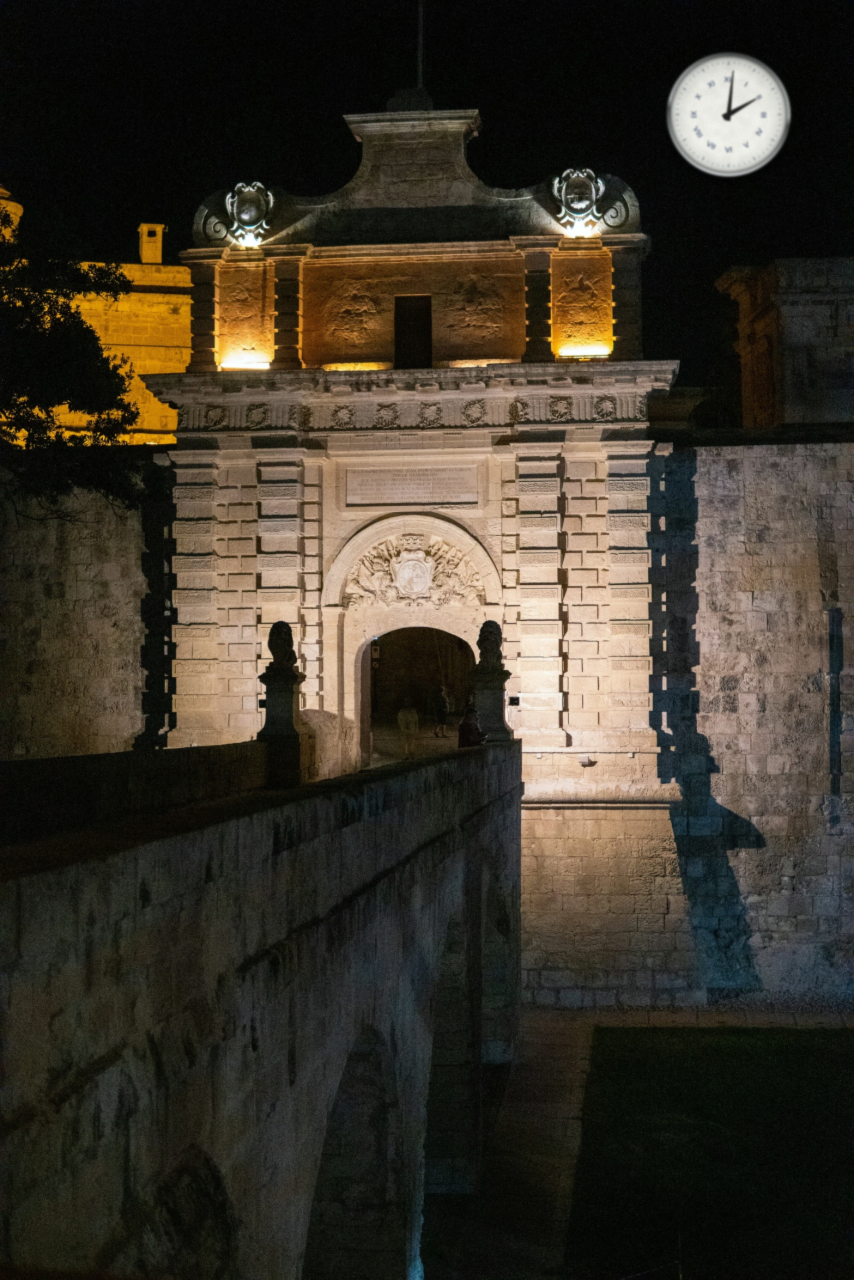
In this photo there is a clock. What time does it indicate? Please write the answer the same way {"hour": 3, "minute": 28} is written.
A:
{"hour": 2, "minute": 1}
